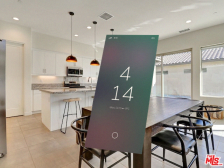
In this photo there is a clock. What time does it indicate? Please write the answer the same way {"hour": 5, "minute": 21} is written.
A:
{"hour": 4, "minute": 14}
